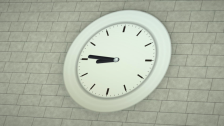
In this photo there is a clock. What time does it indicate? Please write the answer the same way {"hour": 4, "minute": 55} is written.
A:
{"hour": 8, "minute": 46}
